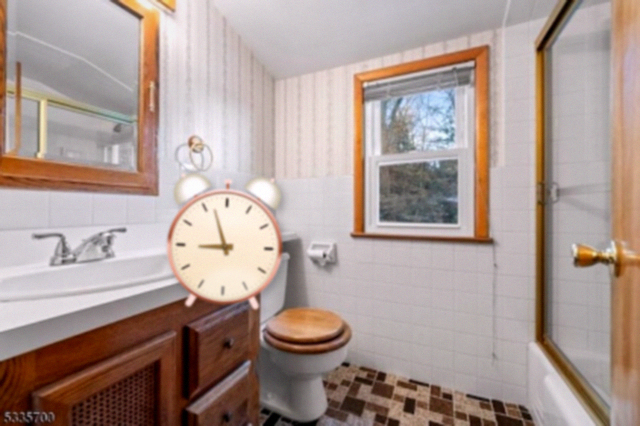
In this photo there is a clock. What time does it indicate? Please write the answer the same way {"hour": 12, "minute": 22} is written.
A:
{"hour": 8, "minute": 57}
